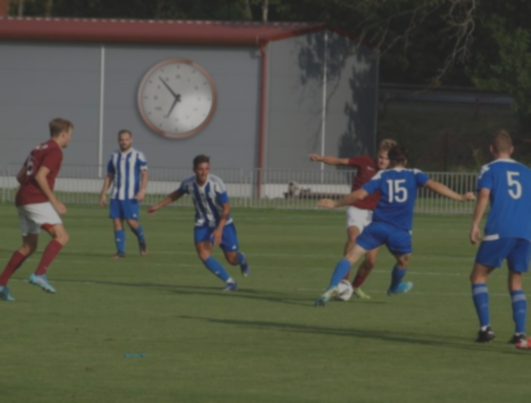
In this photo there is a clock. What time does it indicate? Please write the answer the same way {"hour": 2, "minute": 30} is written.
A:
{"hour": 6, "minute": 53}
